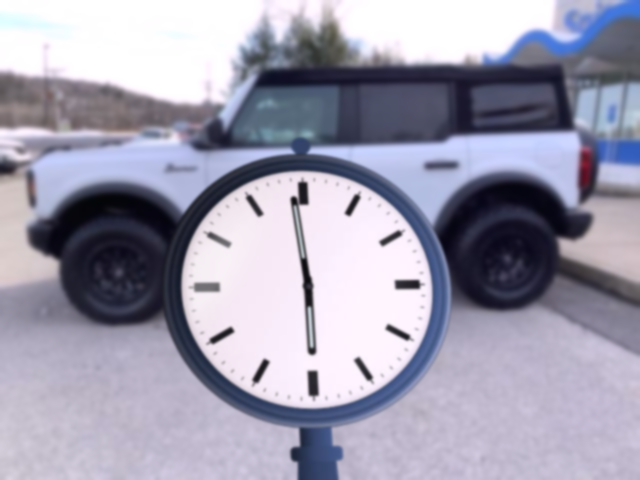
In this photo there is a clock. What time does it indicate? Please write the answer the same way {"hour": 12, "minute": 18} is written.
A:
{"hour": 5, "minute": 59}
